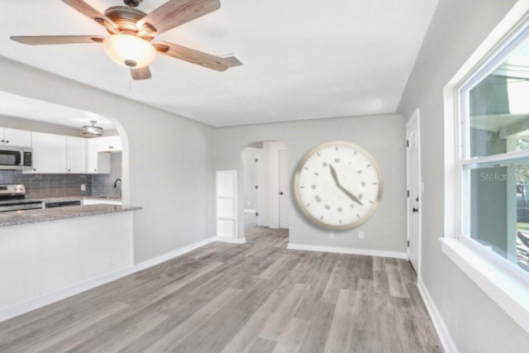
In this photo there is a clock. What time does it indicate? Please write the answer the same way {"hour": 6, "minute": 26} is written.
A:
{"hour": 11, "minute": 22}
